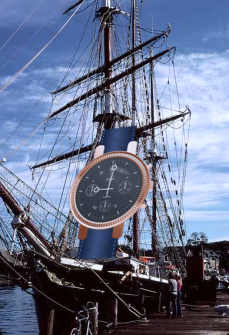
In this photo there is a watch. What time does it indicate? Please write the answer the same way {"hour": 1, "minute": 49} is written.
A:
{"hour": 9, "minute": 1}
